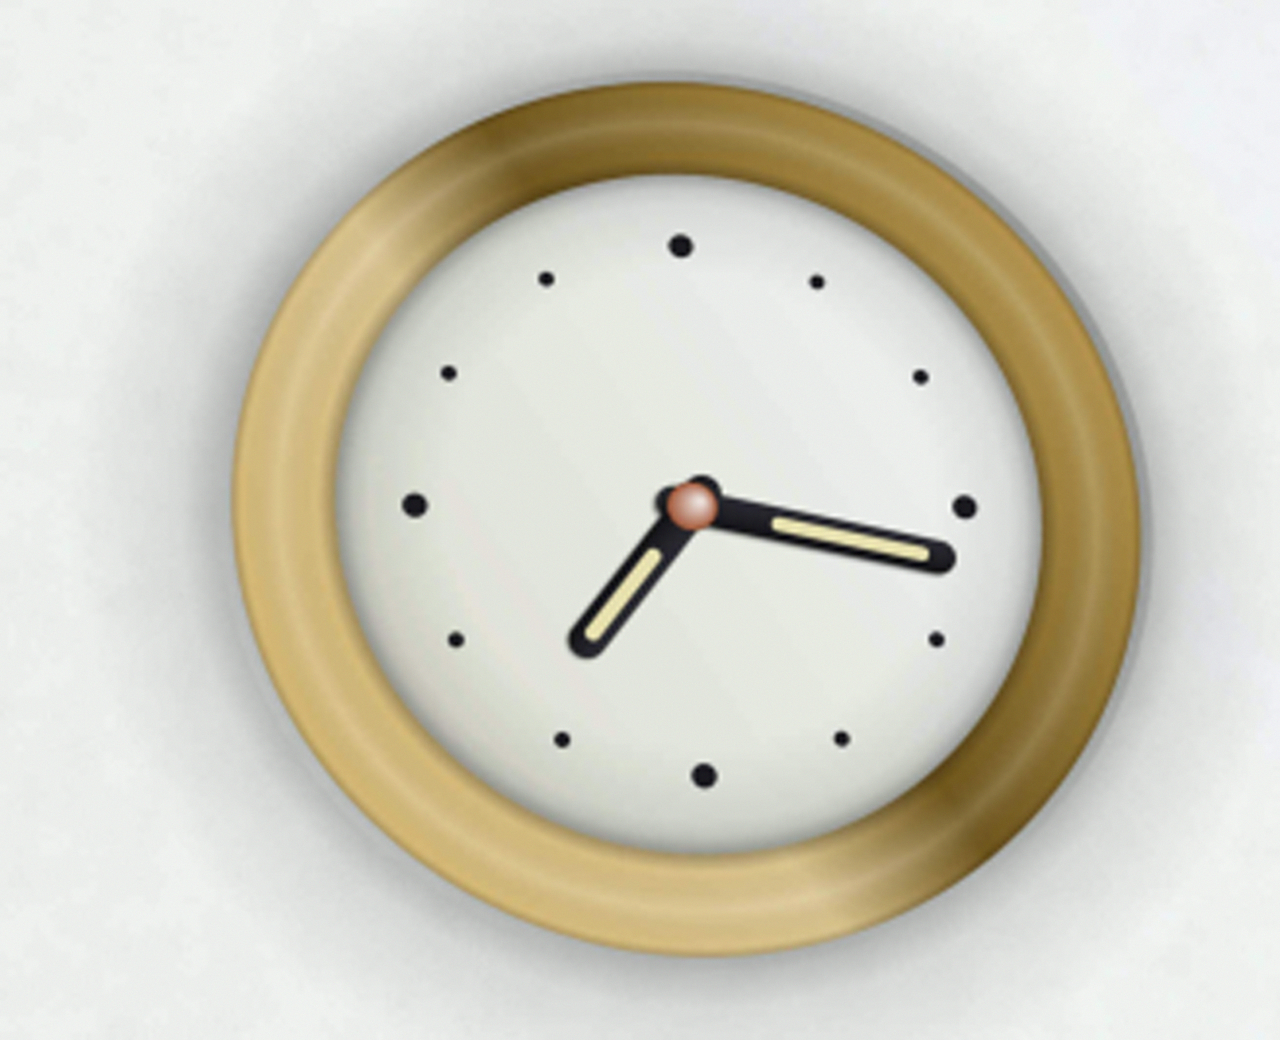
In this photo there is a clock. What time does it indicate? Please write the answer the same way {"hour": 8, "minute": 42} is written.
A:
{"hour": 7, "minute": 17}
